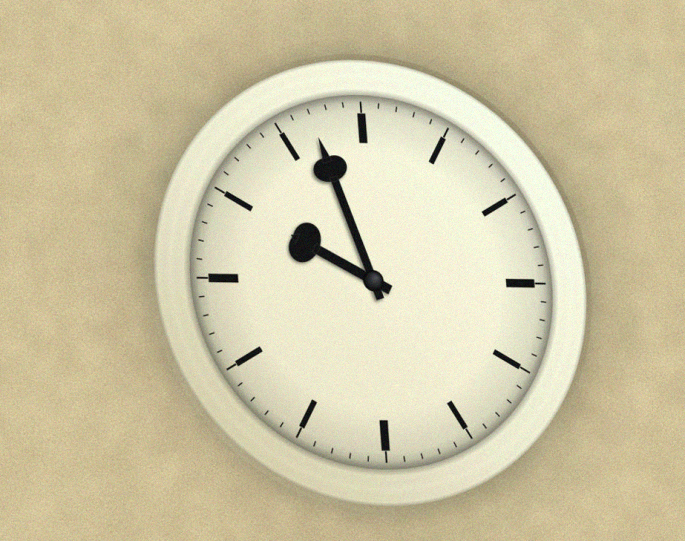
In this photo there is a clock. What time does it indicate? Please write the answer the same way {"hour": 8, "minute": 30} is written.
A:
{"hour": 9, "minute": 57}
